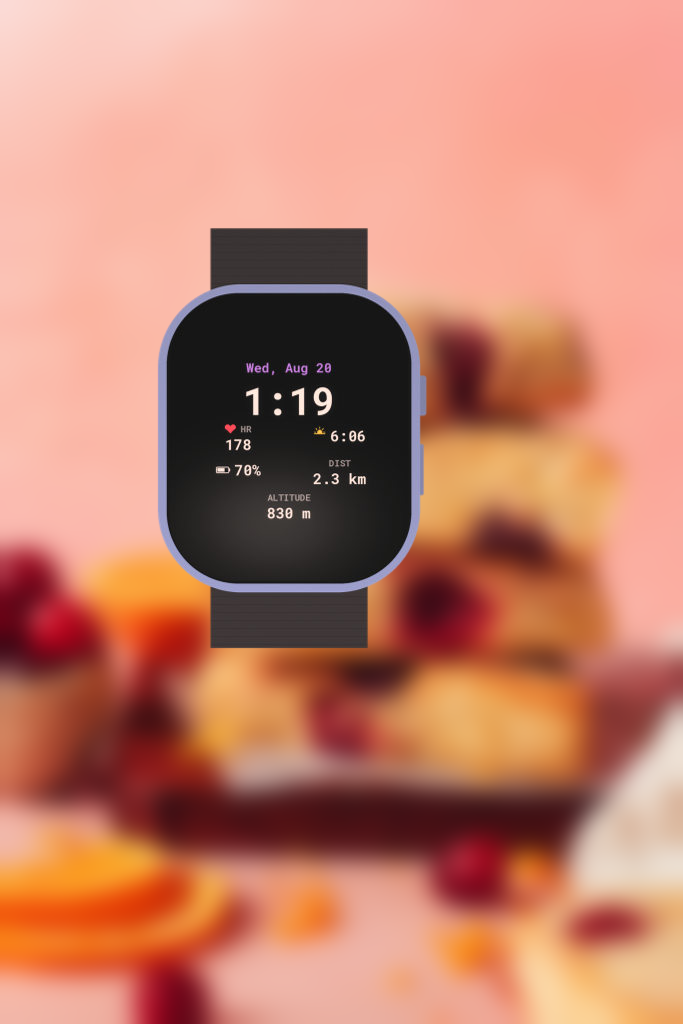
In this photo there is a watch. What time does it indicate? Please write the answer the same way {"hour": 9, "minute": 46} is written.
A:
{"hour": 1, "minute": 19}
